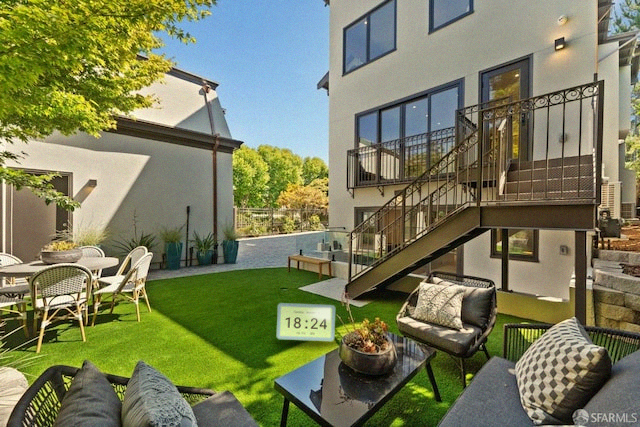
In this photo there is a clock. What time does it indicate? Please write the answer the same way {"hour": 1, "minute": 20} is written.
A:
{"hour": 18, "minute": 24}
